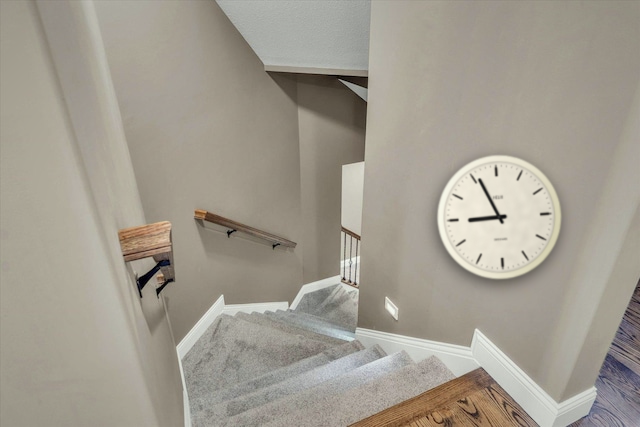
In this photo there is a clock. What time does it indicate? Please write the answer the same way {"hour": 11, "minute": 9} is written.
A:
{"hour": 8, "minute": 56}
